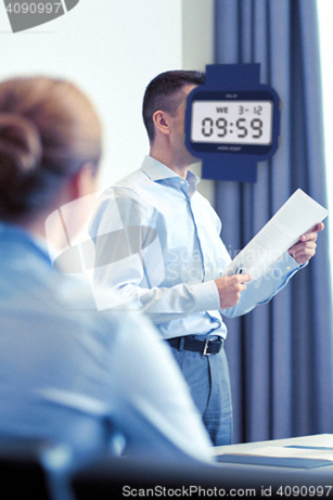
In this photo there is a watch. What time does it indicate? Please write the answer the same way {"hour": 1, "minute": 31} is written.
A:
{"hour": 9, "minute": 59}
